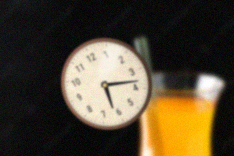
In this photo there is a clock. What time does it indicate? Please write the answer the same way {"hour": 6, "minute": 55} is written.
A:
{"hour": 6, "minute": 18}
